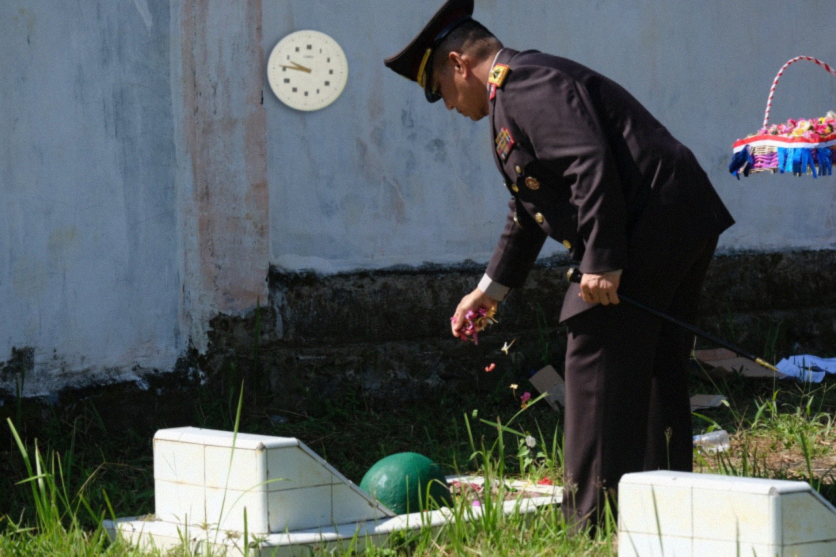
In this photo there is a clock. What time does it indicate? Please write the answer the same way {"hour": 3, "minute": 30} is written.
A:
{"hour": 9, "minute": 46}
